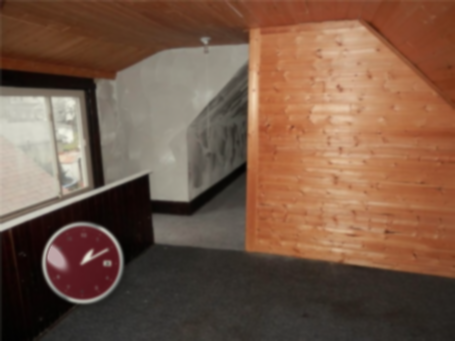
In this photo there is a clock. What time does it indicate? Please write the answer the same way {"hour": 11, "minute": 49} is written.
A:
{"hour": 1, "minute": 10}
